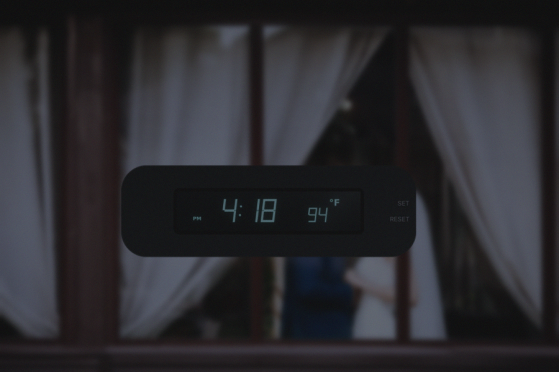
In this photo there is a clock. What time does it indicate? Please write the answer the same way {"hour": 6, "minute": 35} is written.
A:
{"hour": 4, "minute": 18}
